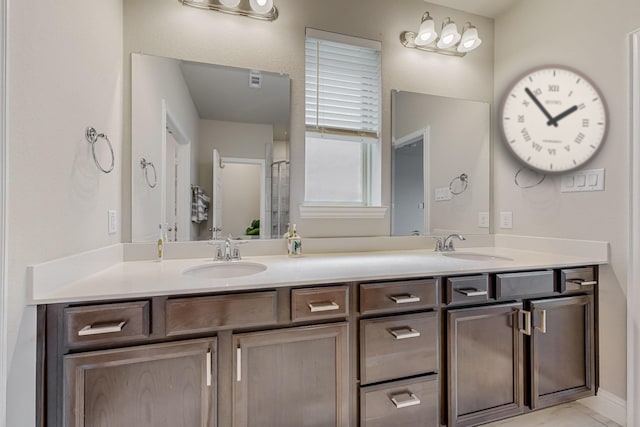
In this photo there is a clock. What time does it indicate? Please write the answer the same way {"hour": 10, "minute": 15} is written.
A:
{"hour": 1, "minute": 53}
